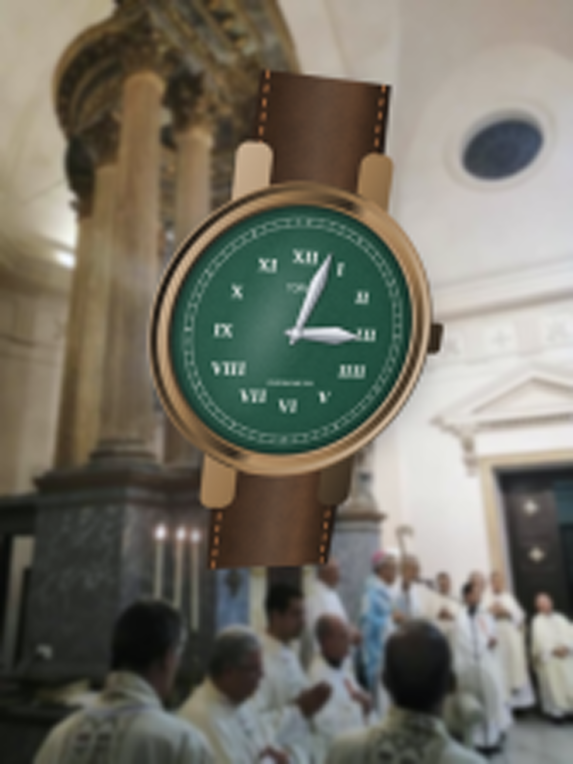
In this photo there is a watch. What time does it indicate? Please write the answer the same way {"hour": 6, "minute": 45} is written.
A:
{"hour": 3, "minute": 3}
